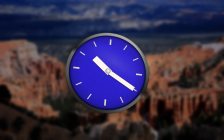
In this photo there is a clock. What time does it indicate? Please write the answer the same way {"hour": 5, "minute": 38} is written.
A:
{"hour": 10, "minute": 20}
